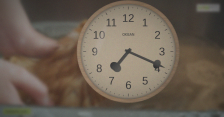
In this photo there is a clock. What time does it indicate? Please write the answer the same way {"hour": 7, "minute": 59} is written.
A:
{"hour": 7, "minute": 19}
